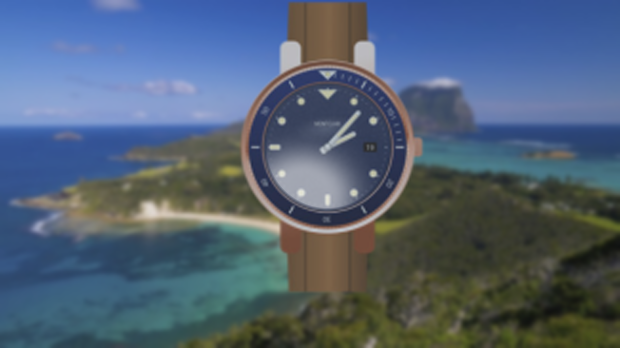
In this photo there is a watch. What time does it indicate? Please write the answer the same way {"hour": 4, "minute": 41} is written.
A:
{"hour": 2, "minute": 7}
